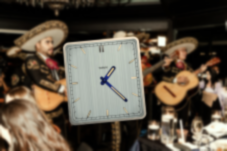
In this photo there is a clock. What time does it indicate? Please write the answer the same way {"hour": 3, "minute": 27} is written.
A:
{"hour": 1, "minute": 23}
